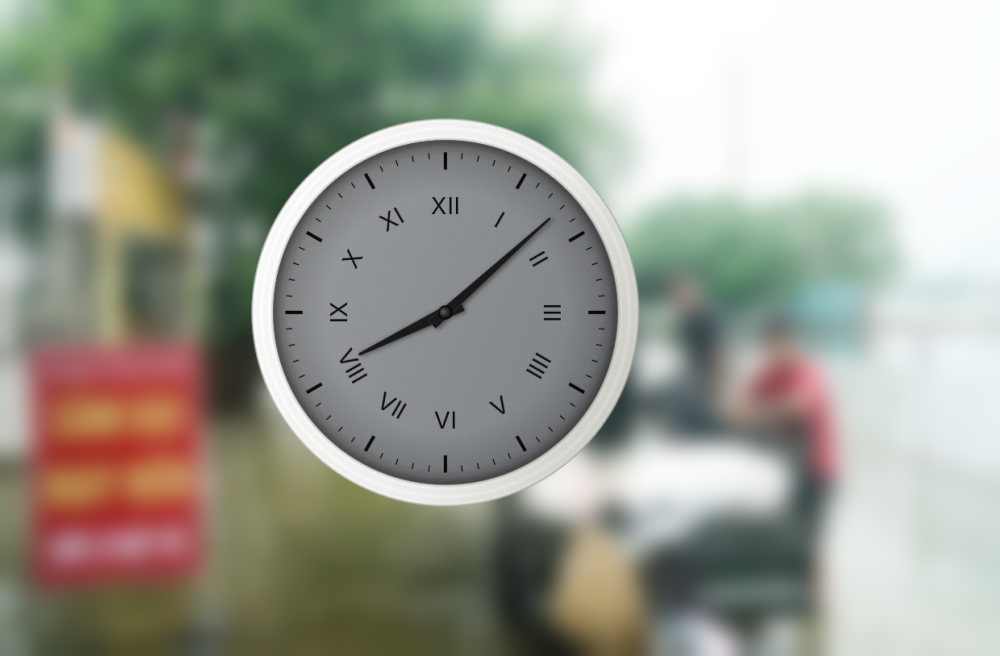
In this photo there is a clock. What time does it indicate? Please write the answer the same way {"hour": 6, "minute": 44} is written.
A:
{"hour": 8, "minute": 8}
